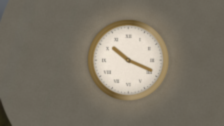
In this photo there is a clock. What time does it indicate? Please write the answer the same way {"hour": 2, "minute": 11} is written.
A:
{"hour": 10, "minute": 19}
